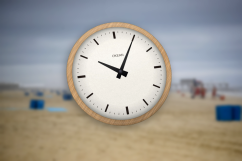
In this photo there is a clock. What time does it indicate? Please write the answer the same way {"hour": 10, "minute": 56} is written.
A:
{"hour": 10, "minute": 5}
